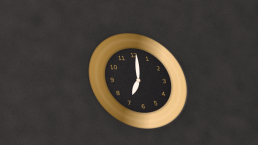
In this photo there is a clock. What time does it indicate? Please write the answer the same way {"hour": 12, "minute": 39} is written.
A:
{"hour": 7, "minute": 1}
